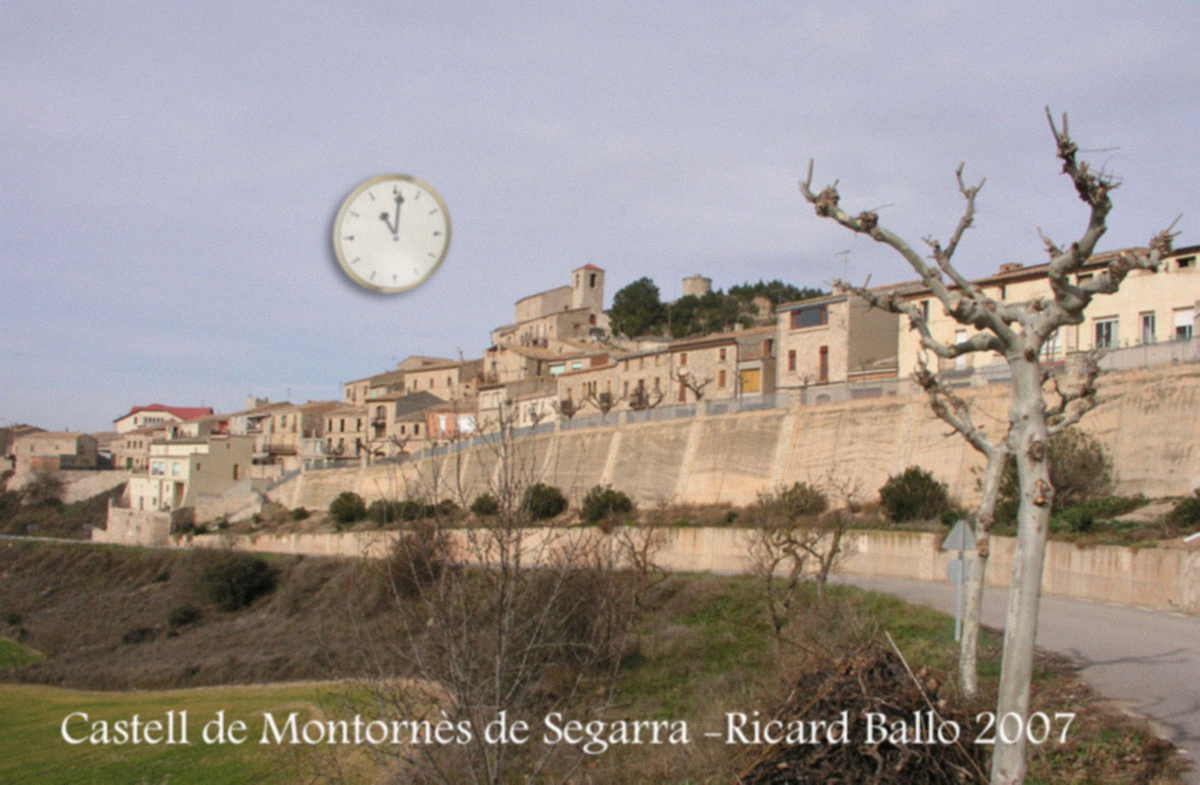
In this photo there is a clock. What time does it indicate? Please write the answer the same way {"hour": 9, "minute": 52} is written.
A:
{"hour": 11, "minute": 1}
